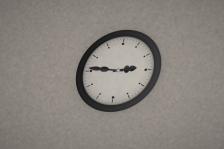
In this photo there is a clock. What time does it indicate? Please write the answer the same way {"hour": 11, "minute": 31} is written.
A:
{"hour": 2, "minute": 46}
